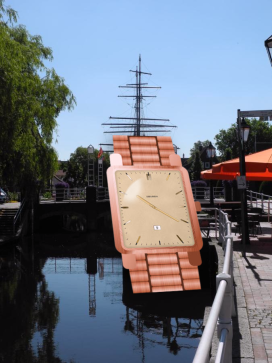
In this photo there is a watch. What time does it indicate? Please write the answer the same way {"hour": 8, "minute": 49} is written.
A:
{"hour": 10, "minute": 21}
